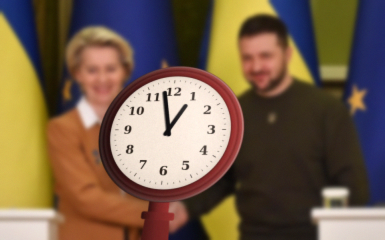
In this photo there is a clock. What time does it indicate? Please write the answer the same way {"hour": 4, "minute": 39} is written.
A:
{"hour": 12, "minute": 58}
